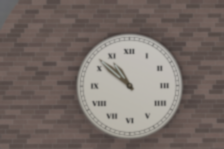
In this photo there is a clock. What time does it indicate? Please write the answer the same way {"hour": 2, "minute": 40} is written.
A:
{"hour": 10, "minute": 52}
